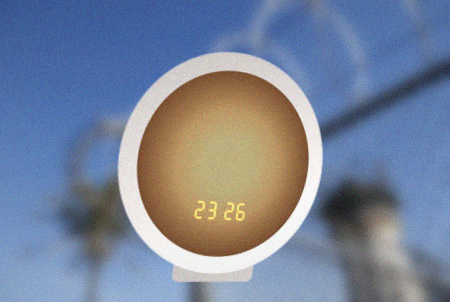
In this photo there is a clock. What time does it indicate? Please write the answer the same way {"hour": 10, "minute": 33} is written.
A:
{"hour": 23, "minute": 26}
